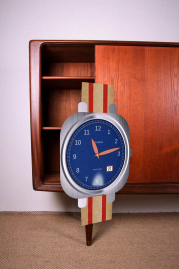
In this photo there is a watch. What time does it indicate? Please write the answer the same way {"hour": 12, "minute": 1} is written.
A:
{"hour": 11, "minute": 13}
